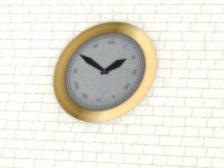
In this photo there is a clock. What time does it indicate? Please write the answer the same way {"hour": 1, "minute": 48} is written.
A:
{"hour": 1, "minute": 50}
